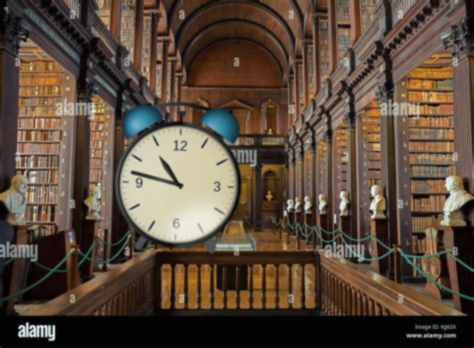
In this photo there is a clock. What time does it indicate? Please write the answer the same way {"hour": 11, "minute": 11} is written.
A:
{"hour": 10, "minute": 47}
